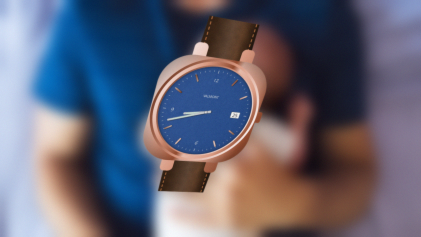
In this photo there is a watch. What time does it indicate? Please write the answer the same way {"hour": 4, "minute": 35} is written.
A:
{"hour": 8, "minute": 42}
